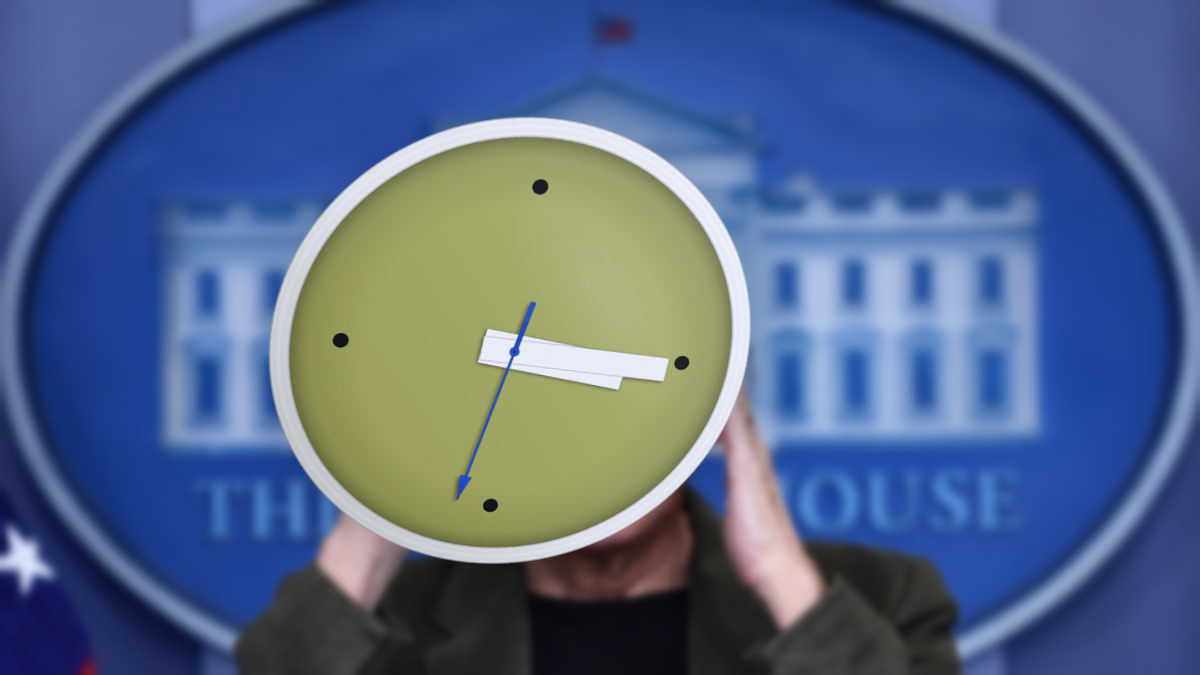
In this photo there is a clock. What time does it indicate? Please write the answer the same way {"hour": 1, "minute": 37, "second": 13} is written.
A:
{"hour": 3, "minute": 15, "second": 32}
